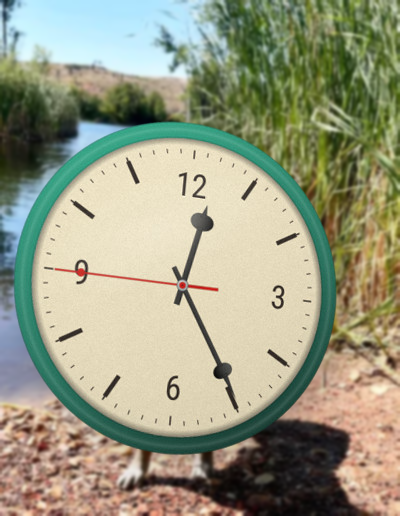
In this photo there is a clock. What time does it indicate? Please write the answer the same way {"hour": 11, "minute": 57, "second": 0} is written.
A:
{"hour": 12, "minute": 24, "second": 45}
